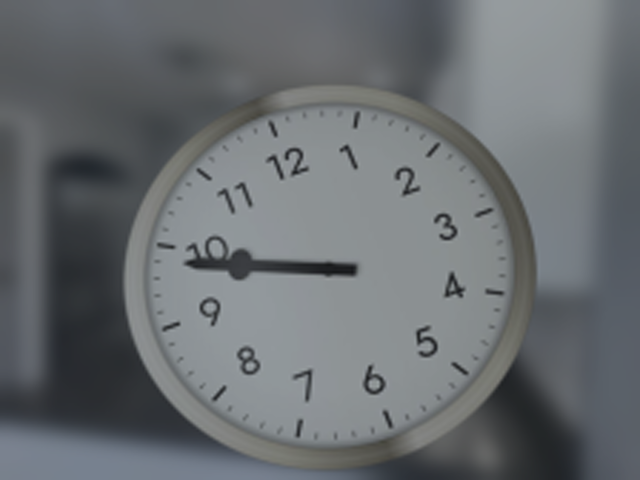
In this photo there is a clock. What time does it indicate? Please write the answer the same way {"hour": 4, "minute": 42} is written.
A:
{"hour": 9, "minute": 49}
